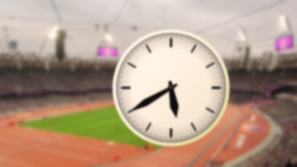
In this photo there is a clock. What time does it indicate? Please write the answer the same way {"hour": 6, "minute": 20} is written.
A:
{"hour": 5, "minute": 40}
